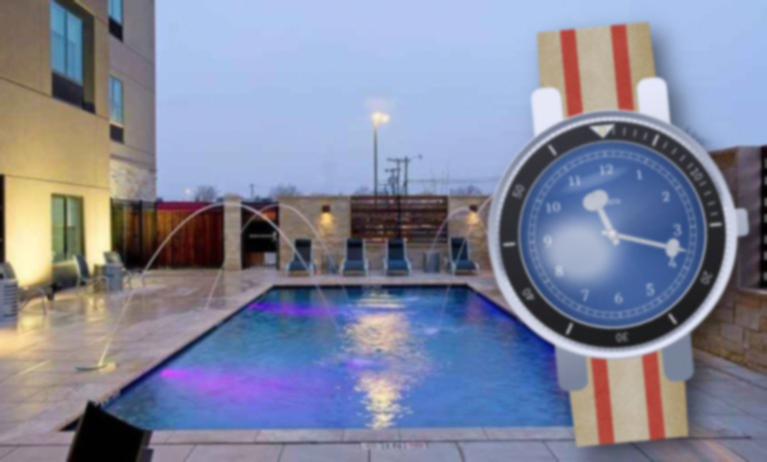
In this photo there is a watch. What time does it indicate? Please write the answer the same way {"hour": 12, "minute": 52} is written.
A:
{"hour": 11, "minute": 18}
